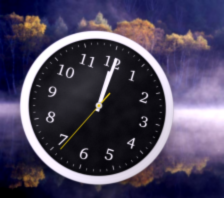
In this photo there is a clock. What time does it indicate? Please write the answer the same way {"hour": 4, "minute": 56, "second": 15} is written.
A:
{"hour": 12, "minute": 0, "second": 34}
